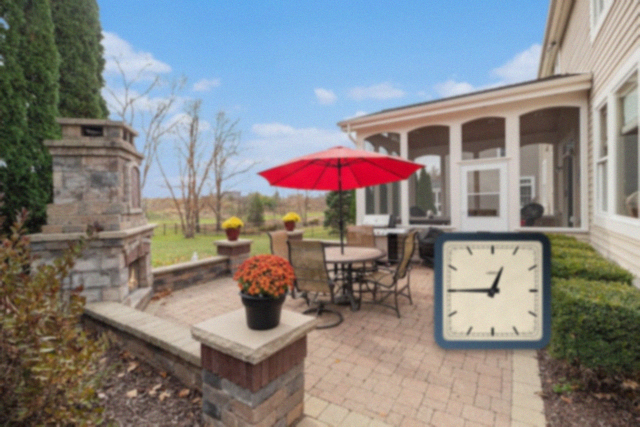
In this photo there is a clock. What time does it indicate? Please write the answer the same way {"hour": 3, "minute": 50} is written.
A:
{"hour": 12, "minute": 45}
